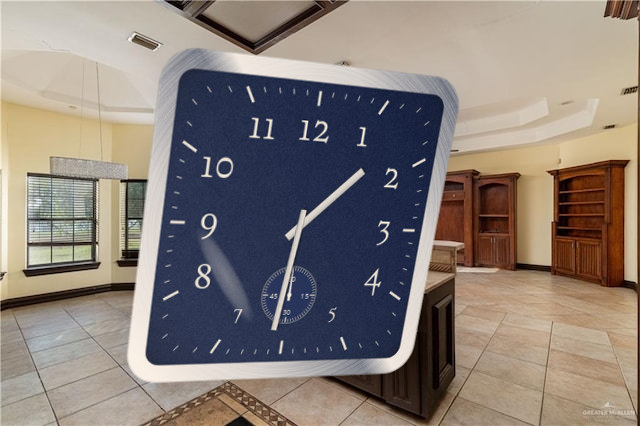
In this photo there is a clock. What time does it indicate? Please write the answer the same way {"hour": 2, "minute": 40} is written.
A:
{"hour": 1, "minute": 31}
